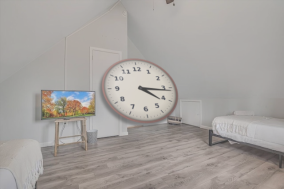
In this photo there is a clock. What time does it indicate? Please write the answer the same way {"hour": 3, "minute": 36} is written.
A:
{"hour": 4, "minute": 16}
